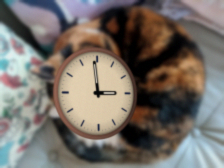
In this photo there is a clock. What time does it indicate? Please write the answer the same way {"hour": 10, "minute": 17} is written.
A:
{"hour": 2, "minute": 59}
